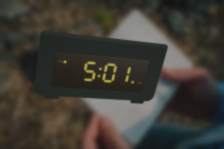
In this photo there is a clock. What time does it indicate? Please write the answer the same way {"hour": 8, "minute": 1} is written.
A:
{"hour": 5, "minute": 1}
